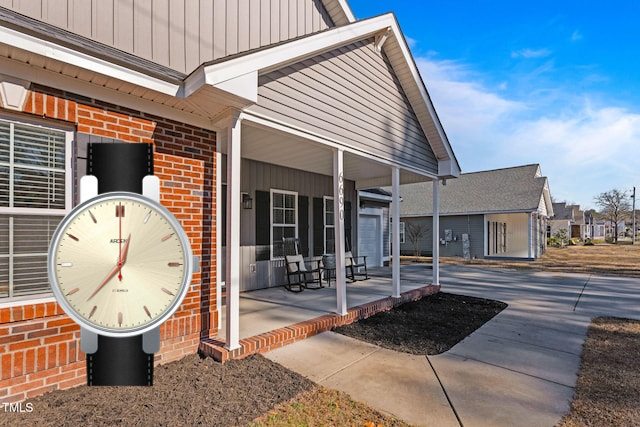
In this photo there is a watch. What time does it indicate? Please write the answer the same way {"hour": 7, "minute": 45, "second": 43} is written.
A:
{"hour": 12, "minute": 37, "second": 0}
